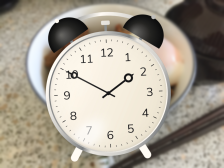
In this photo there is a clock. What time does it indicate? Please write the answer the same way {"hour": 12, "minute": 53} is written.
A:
{"hour": 1, "minute": 50}
